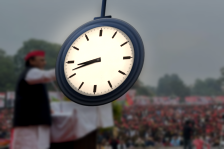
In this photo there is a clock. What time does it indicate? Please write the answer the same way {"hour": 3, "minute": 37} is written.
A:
{"hour": 8, "minute": 42}
